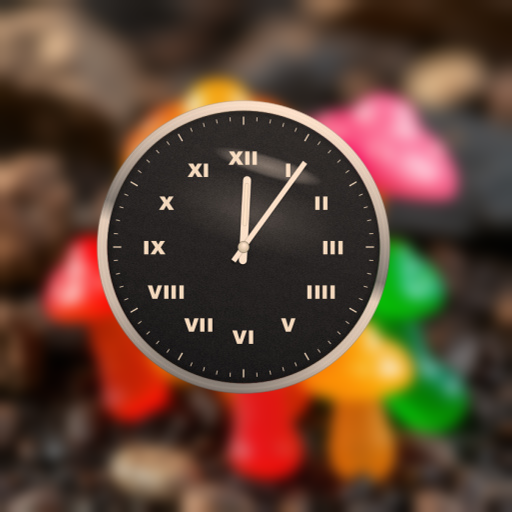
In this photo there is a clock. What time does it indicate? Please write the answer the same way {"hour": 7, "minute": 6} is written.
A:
{"hour": 12, "minute": 6}
